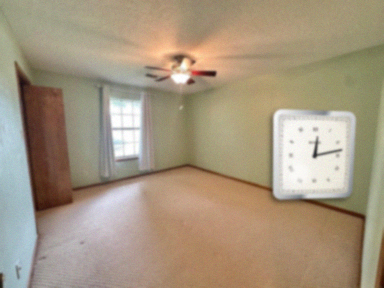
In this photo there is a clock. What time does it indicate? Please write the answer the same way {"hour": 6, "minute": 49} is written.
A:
{"hour": 12, "minute": 13}
